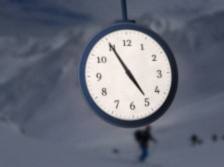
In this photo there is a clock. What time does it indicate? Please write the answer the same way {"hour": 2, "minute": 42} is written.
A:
{"hour": 4, "minute": 55}
